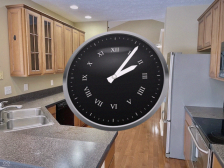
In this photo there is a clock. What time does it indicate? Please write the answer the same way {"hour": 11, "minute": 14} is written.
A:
{"hour": 2, "minute": 6}
